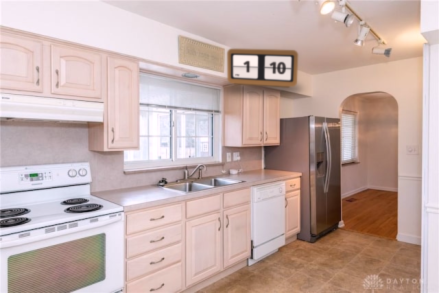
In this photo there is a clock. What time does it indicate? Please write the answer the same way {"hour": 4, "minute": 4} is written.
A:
{"hour": 1, "minute": 10}
